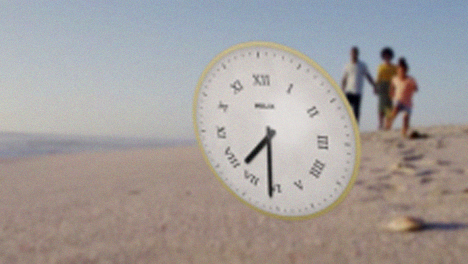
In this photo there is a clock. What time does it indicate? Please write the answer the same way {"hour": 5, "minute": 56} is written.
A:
{"hour": 7, "minute": 31}
